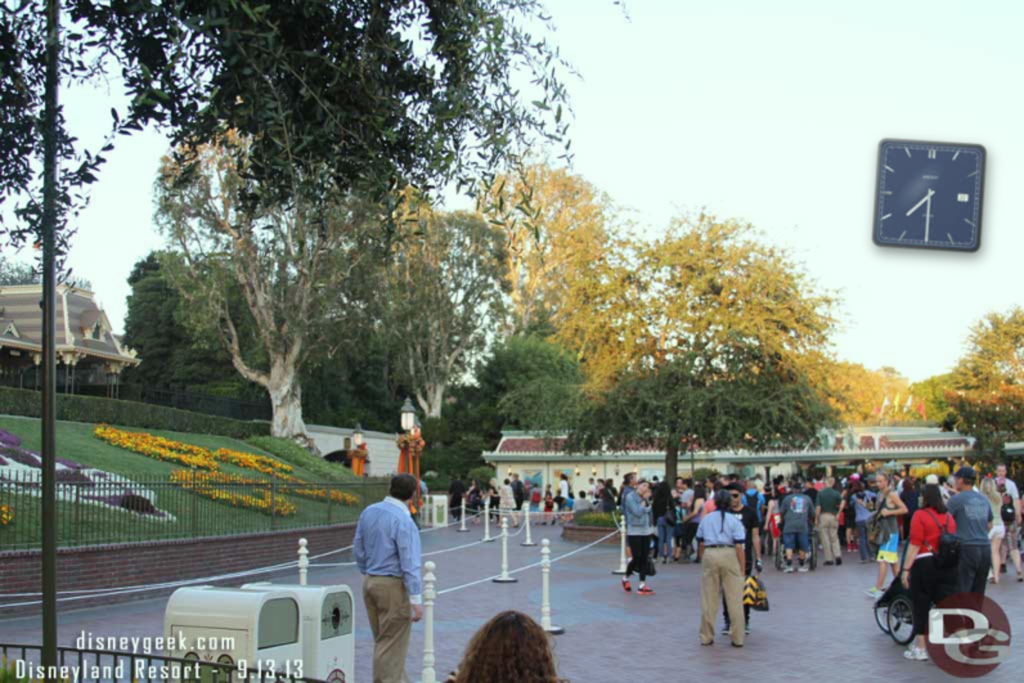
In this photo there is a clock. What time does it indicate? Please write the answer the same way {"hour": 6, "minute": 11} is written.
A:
{"hour": 7, "minute": 30}
